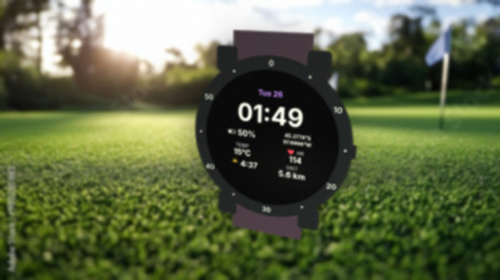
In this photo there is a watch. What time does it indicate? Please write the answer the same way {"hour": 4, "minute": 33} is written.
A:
{"hour": 1, "minute": 49}
